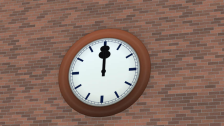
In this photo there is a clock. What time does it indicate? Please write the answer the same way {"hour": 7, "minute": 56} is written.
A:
{"hour": 12, "minute": 0}
